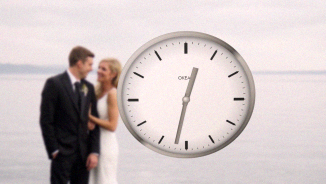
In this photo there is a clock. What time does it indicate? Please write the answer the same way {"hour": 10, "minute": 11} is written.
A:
{"hour": 12, "minute": 32}
